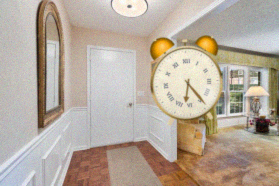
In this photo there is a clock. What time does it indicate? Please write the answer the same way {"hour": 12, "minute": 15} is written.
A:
{"hour": 6, "minute": 24}
